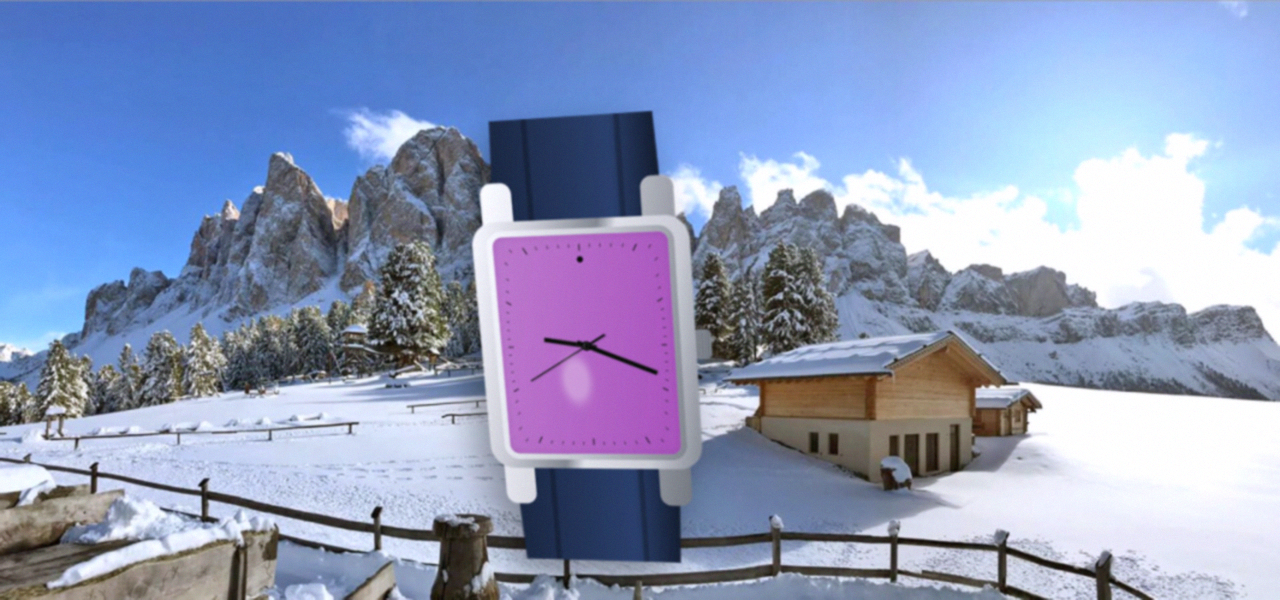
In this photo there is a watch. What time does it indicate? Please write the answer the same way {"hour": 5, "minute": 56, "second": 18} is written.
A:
{"hour": 9, "minute": 18, "second": 40}
